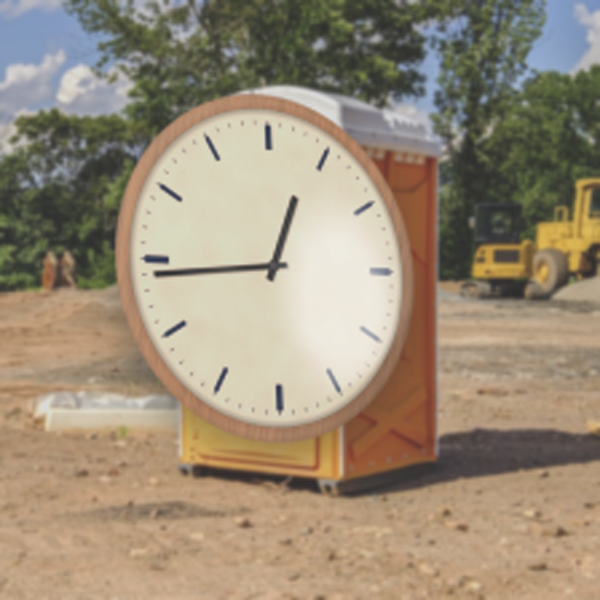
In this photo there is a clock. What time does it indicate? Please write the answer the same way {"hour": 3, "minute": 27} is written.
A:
{"hour": 12, "minute": 44}
